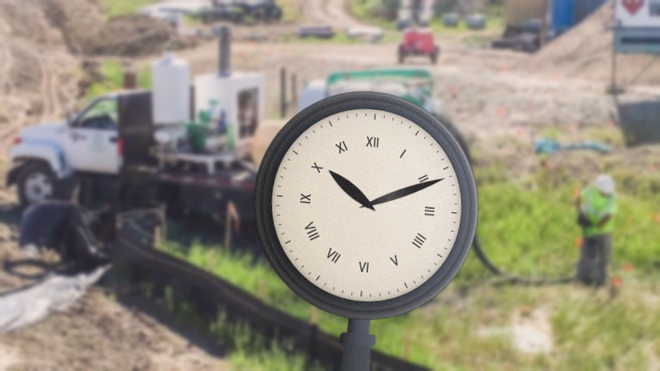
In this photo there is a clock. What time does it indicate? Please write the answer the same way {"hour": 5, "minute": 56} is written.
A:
{"hour": 10, "minute": 11}
